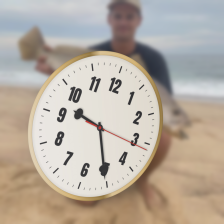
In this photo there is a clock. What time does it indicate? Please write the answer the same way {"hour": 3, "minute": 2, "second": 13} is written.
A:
{"hour": 9, "minute": 25, "second": 16}
